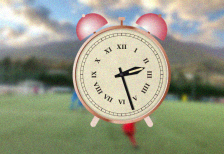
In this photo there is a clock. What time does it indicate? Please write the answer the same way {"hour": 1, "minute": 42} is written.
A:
{"hour": 2, "minute": 27}
